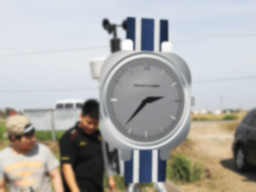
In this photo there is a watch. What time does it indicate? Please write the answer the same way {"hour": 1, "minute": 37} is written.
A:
{"hour": 2, "minute": 37}
